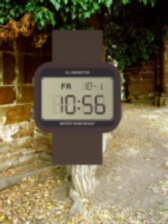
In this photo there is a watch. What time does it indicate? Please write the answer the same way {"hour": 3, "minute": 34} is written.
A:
{"hour": 10, "minute": 56}
